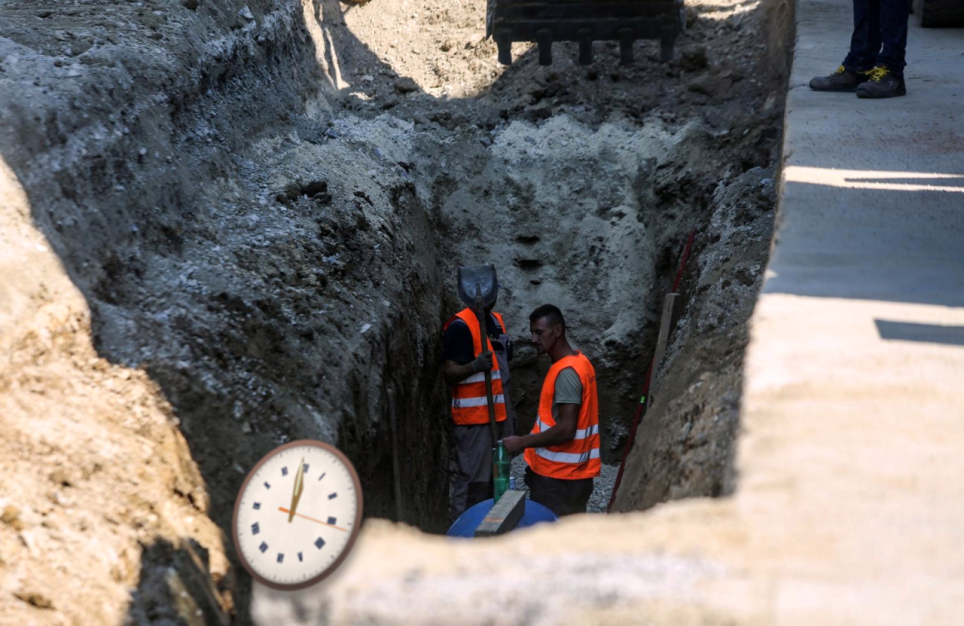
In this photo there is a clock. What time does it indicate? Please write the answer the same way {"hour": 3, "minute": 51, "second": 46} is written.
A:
{"hour": 11, "minute": 59, "second": 16}
